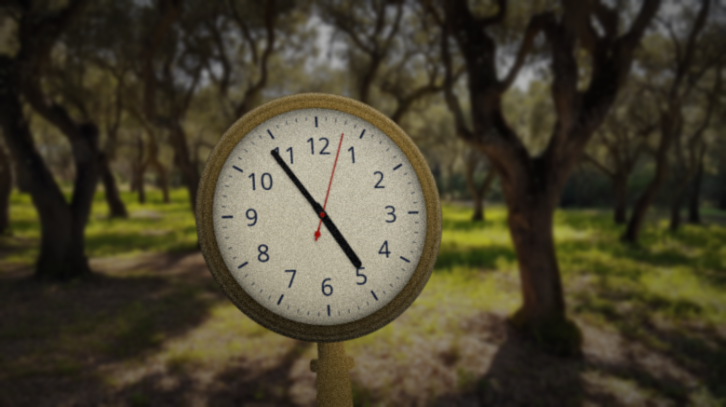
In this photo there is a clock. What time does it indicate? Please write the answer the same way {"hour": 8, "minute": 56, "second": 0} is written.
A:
{"hour": 4, "minute": 54, "second": 3}
